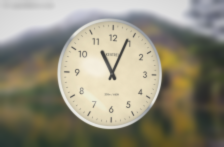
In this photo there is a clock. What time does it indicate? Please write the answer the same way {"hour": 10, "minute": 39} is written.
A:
{"hour": 11, "minute": 4}
